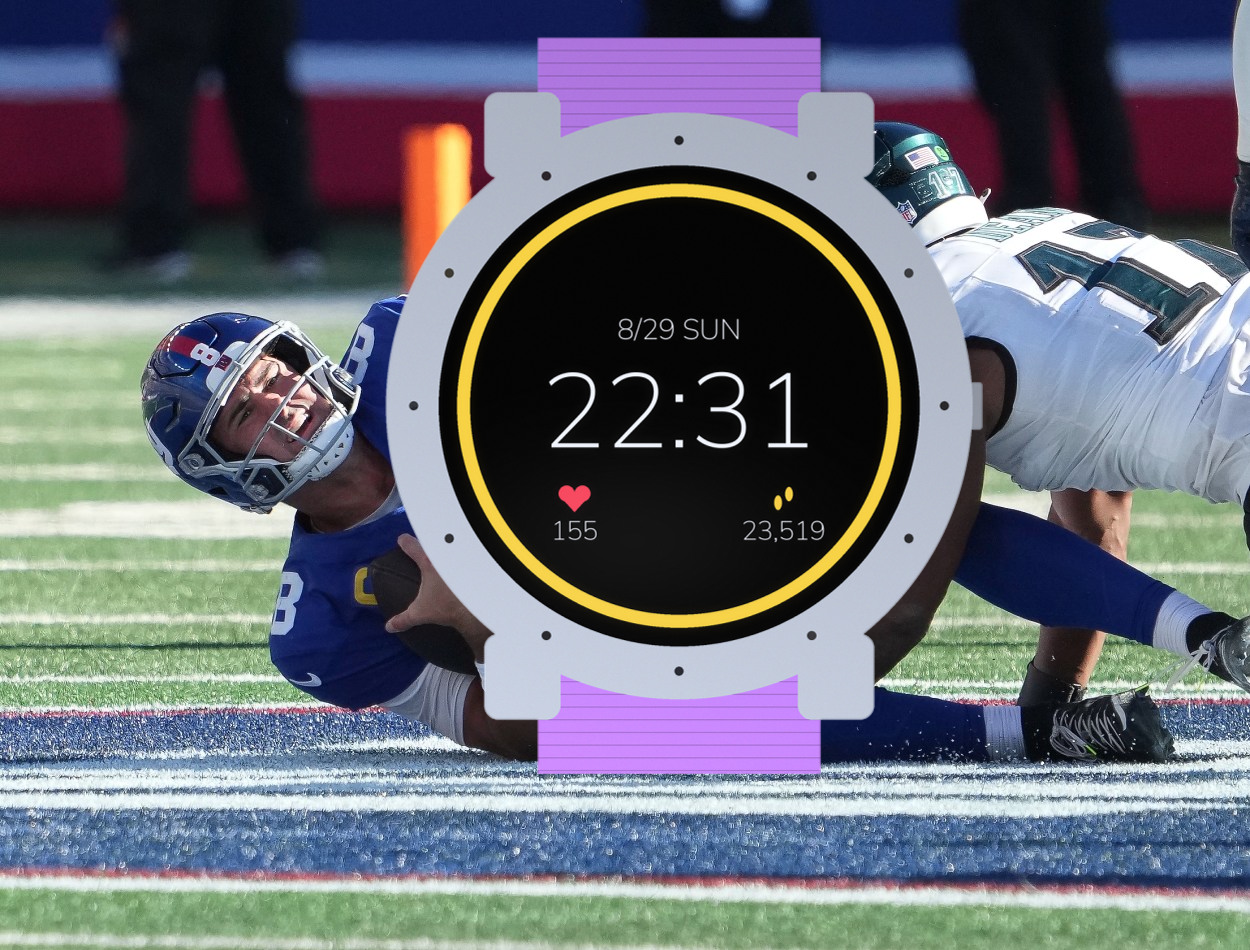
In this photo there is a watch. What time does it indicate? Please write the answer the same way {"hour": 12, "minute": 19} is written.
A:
{"hour": 22, "minute": 31}
